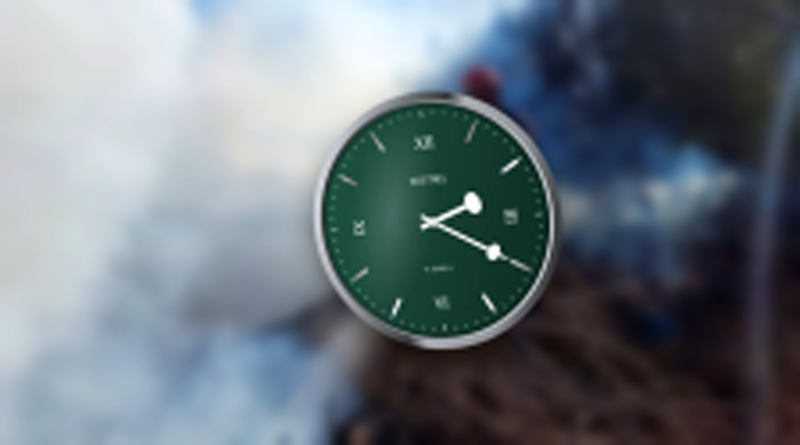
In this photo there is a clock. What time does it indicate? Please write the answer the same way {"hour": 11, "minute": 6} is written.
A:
{"hour": 2, "minute": 20}
